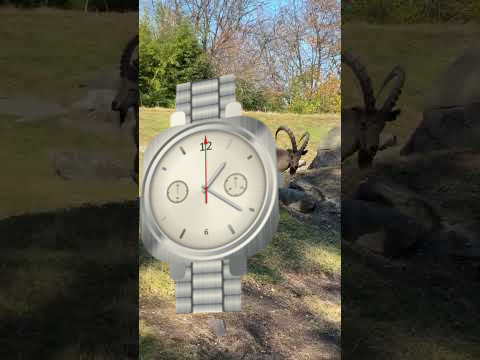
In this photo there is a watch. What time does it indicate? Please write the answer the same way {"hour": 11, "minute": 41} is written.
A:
{"hour": 1, "minute": 21}
